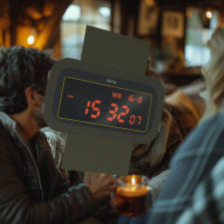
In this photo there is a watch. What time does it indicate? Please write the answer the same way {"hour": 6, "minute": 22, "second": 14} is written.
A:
{"hour": 15, "minute": 32, "second": 7}
